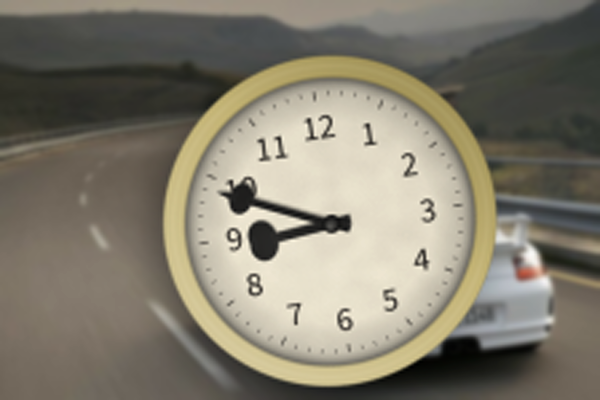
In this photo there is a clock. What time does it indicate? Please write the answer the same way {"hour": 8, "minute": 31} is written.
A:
{"hour": 8, "minute": 49}
